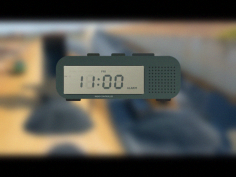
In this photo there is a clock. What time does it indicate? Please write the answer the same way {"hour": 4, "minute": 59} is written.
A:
{"hour": 11, "minute": 0}
